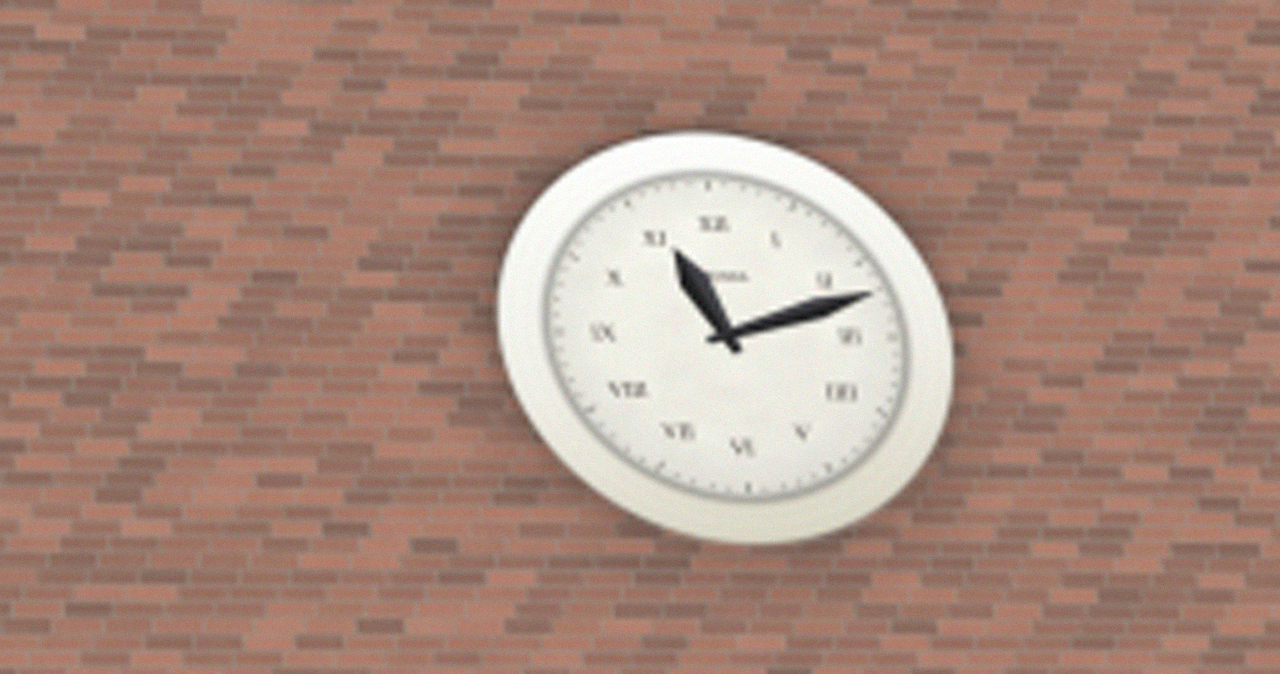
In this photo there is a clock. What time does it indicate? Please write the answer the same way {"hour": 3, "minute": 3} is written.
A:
{"hour": 11, "minute": 12}
